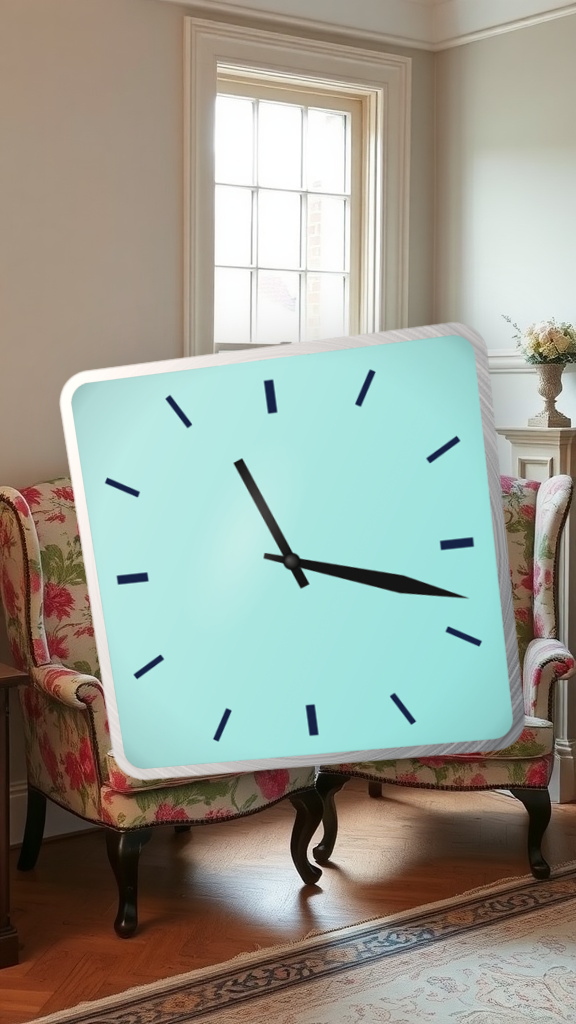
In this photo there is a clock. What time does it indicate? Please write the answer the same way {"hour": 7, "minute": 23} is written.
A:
{"hour": 11, "minute": 18}
